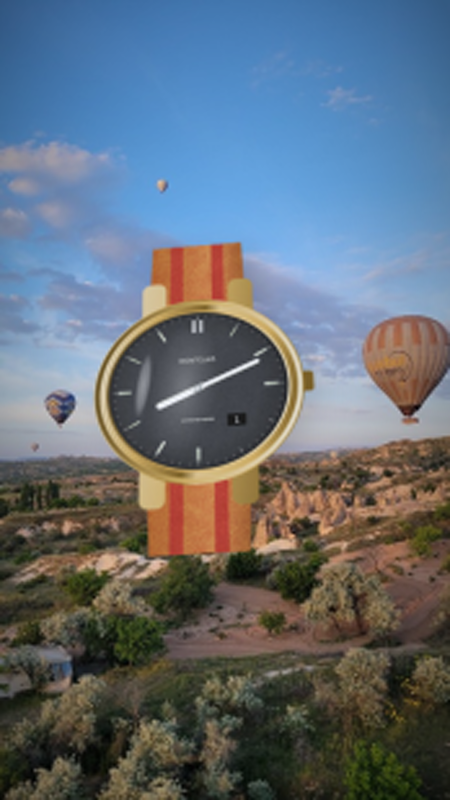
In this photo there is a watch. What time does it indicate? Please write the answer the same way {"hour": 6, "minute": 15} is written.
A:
{"hour": 8, "minute": 11}
